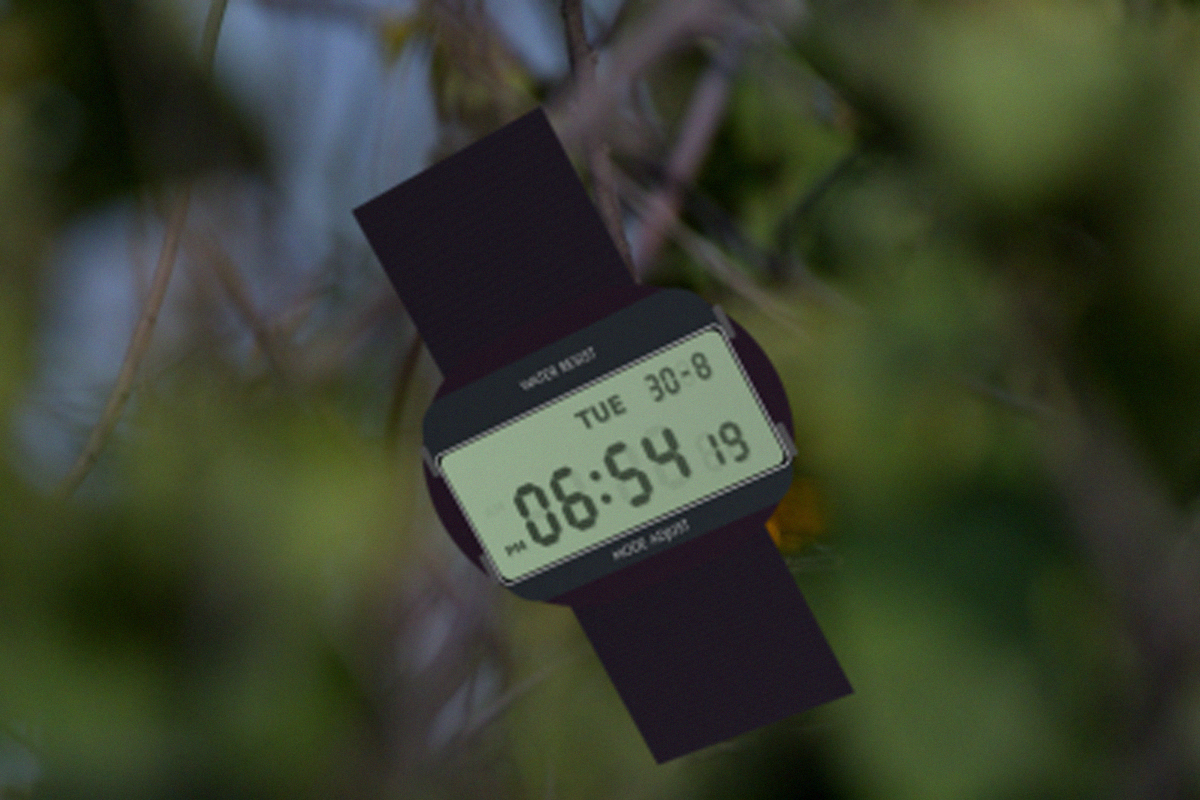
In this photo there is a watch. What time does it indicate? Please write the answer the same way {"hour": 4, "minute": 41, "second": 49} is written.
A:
{"hour": 6, "minute": 54, "second": 19}
